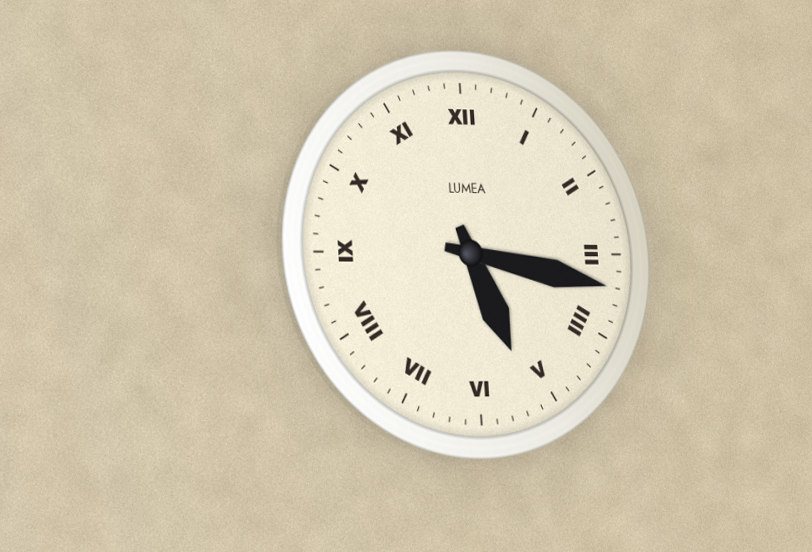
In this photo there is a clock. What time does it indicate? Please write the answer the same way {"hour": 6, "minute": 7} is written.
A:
{"hour": 5, "minute": 17}
